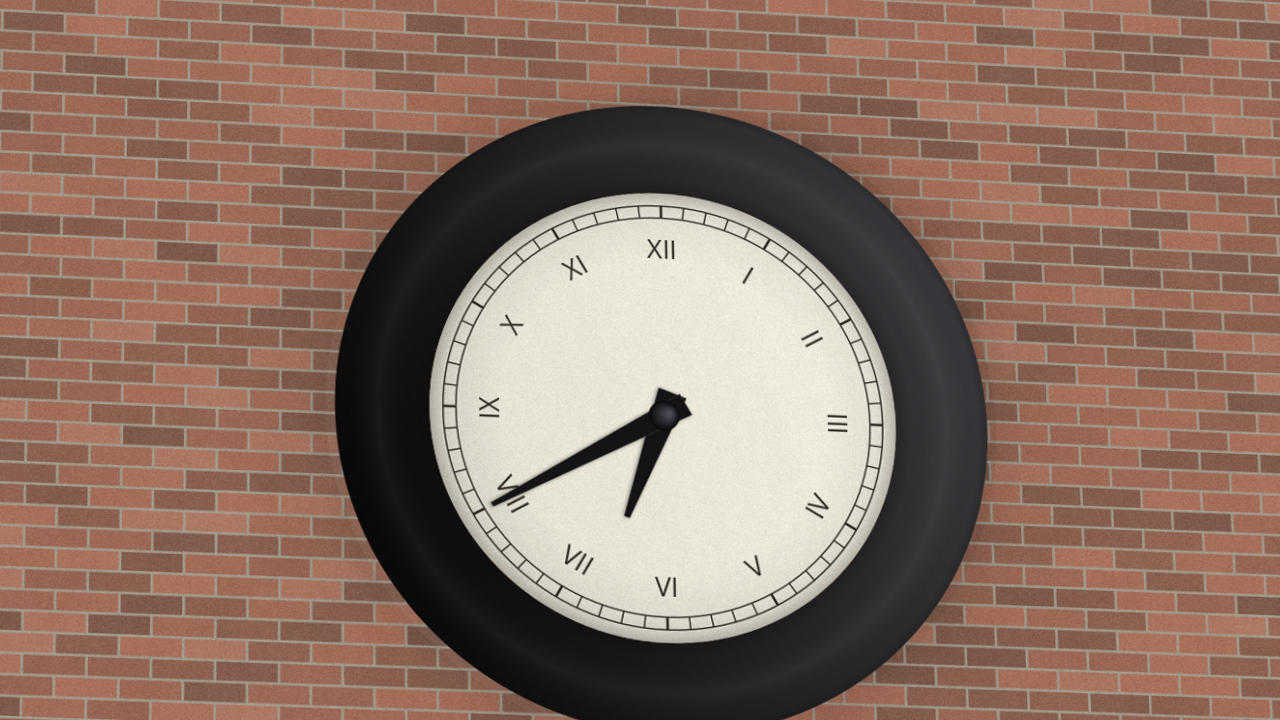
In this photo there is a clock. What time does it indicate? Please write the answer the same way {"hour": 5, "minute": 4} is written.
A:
{"hour": 6, "minute": 40}
